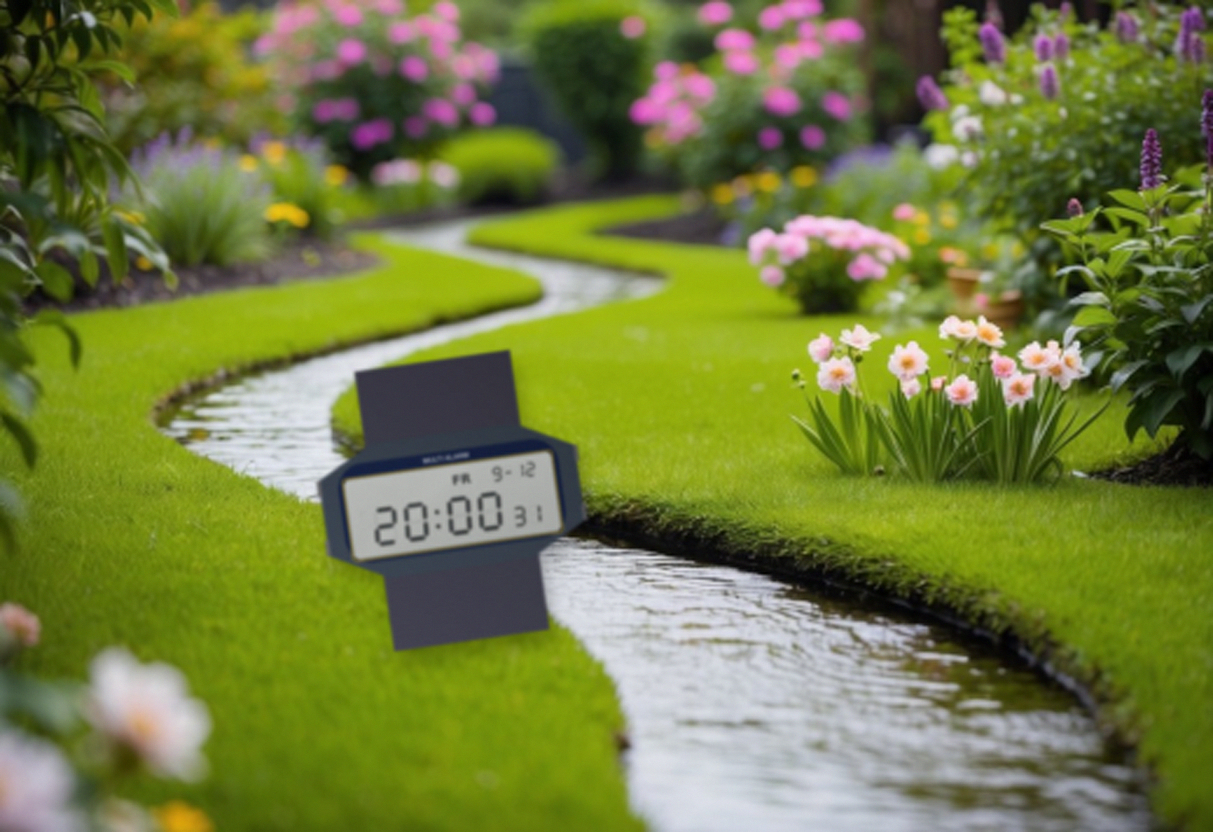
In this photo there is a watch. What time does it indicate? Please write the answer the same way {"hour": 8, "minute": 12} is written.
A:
{"hour": 20, "minute": 0}
